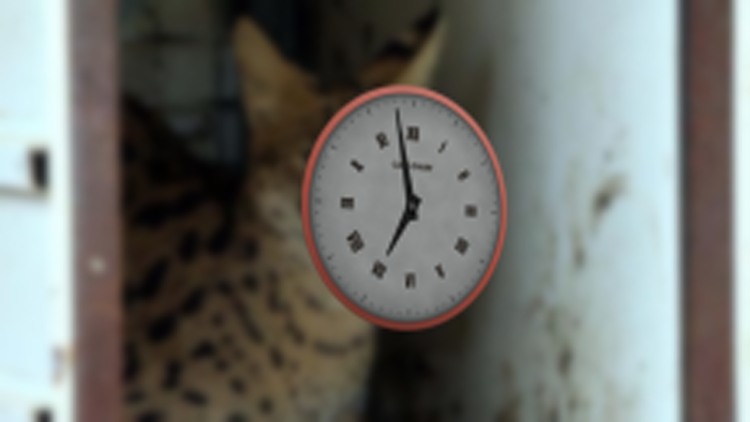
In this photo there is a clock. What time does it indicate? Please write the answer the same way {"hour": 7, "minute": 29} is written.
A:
{"hour": 6, "minute": 58}
